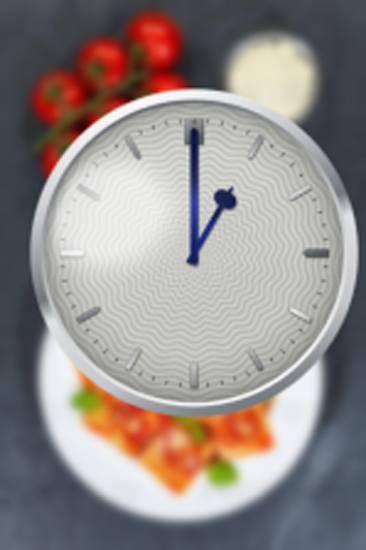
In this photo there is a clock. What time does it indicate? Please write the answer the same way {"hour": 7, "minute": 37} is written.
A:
{"hour": 1, "minute": 0}
